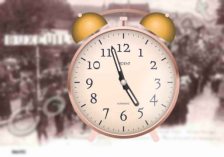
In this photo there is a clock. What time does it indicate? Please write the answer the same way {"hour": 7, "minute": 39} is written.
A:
{"hour": 4, "minute": 57}
